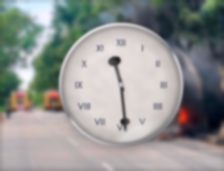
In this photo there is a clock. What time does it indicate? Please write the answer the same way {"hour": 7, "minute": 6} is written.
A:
{"hour": 11, "minute": 29}
